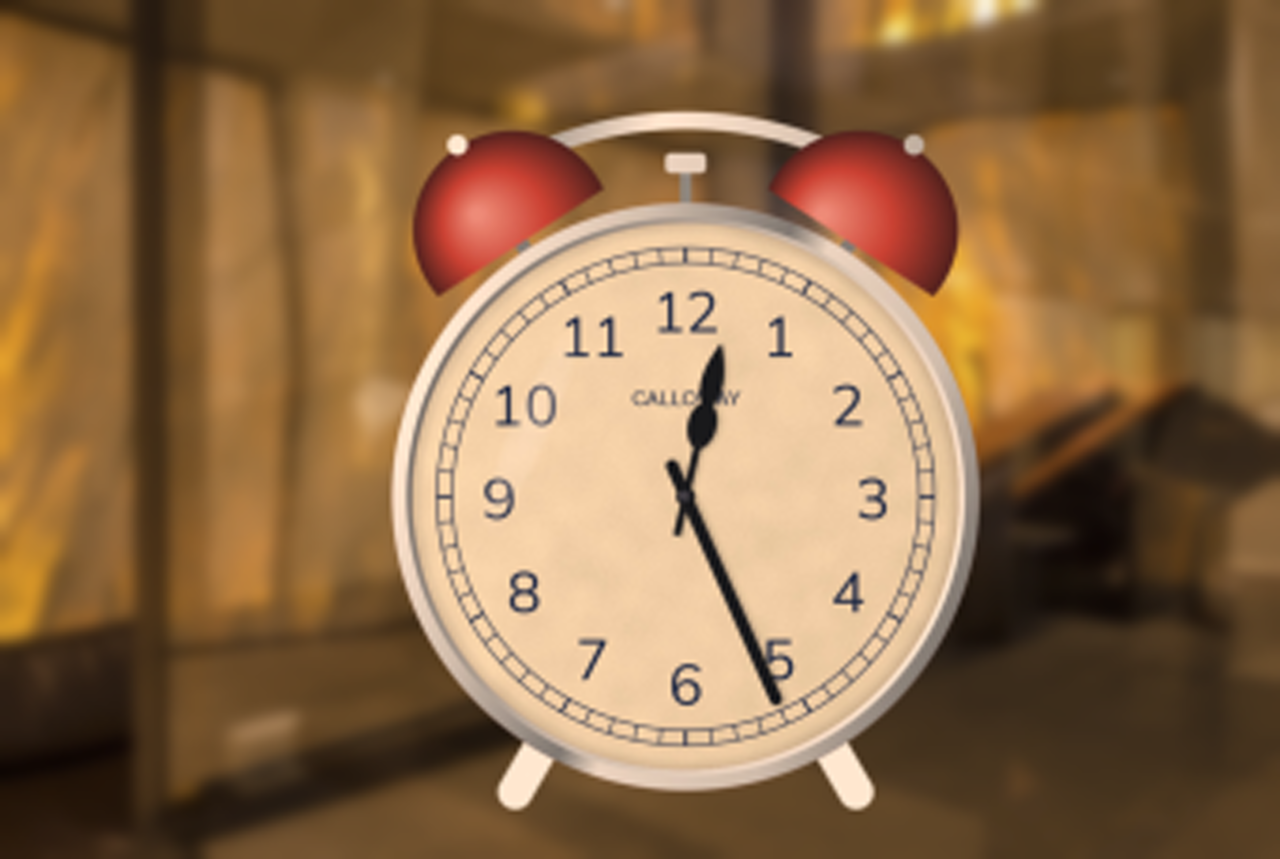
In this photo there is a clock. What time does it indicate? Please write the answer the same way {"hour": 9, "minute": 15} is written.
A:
{"hour": 12, "minute": 26}
